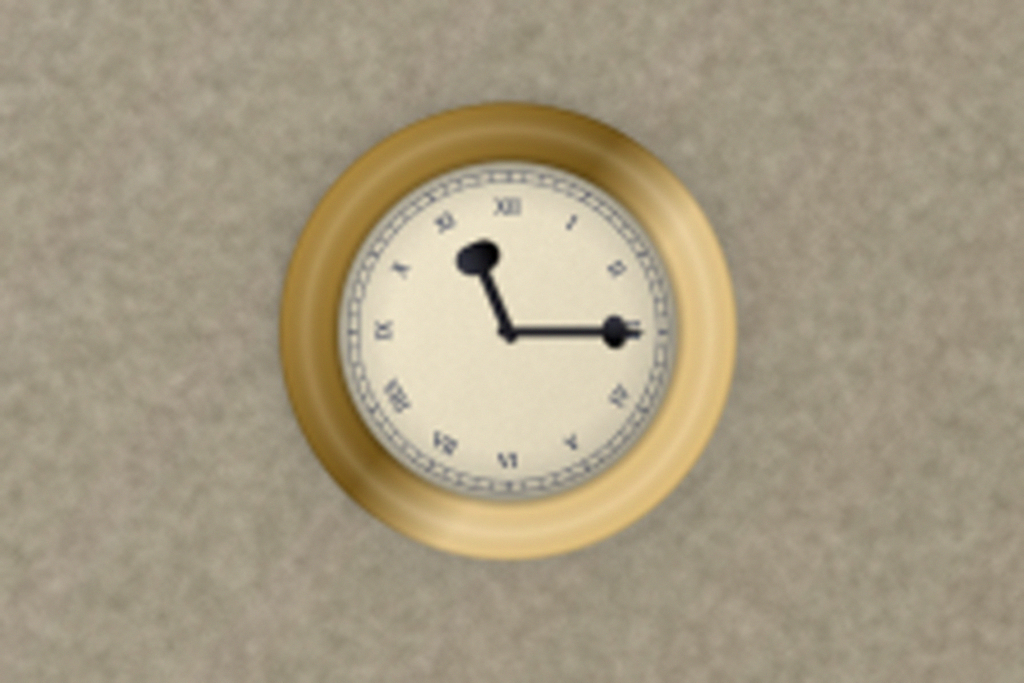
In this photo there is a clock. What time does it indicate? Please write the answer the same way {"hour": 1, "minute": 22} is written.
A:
{"hour": 11, "minute": 15}
